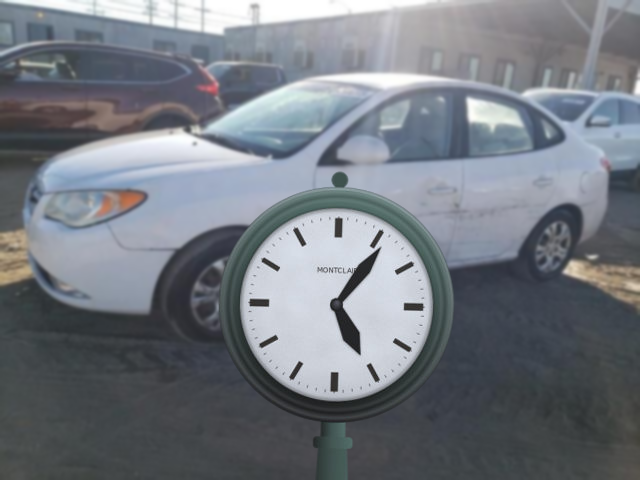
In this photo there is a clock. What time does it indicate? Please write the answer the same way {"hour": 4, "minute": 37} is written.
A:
{"hour": 5, "minute": 6}
